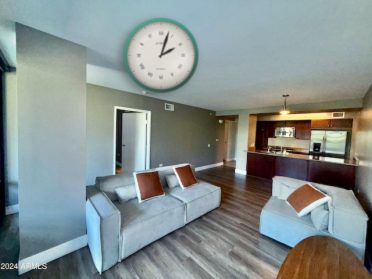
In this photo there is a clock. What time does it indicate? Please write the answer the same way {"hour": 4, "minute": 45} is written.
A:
{"hour": 2, "minute": 3}
